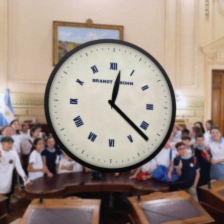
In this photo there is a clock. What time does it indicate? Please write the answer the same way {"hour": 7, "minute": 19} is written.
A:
{"hour": 12, "minute": 22}
